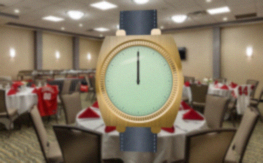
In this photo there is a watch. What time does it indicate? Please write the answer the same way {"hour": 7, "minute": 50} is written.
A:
{"hour": 12, "minute": 0}
